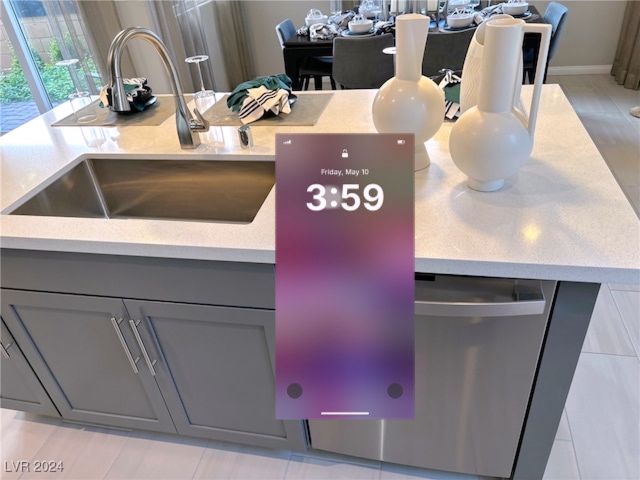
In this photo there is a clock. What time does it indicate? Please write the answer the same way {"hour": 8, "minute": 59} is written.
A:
{"hour": 3, "minute": 59}
